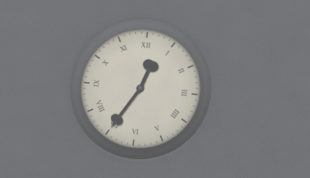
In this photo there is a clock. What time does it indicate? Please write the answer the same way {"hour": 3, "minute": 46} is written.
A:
{"hour": 12, "minute": 35}
